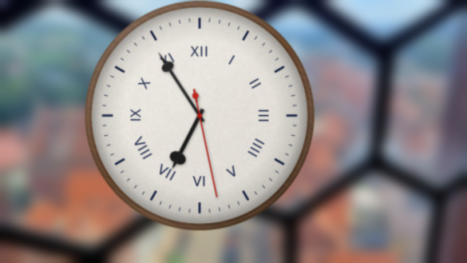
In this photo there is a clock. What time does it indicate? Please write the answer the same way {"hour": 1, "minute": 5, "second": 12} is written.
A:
{"hour": 6, "minute": 54, "second": 28}
